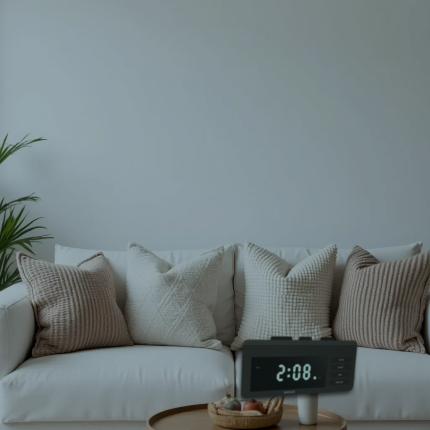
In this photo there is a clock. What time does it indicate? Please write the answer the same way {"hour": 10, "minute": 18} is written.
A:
{"hour": 2, "minute": 8}
